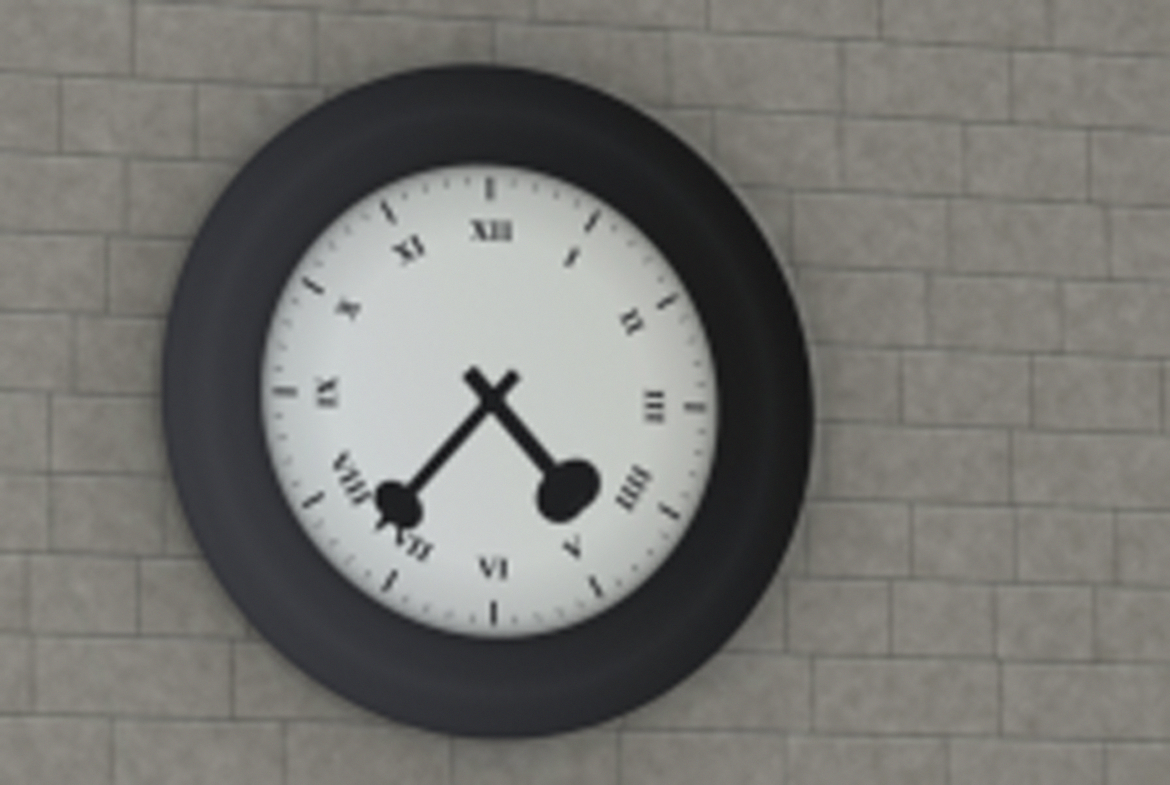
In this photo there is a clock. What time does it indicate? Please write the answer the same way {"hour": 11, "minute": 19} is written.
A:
{"hour": 4, "minute": 37}
